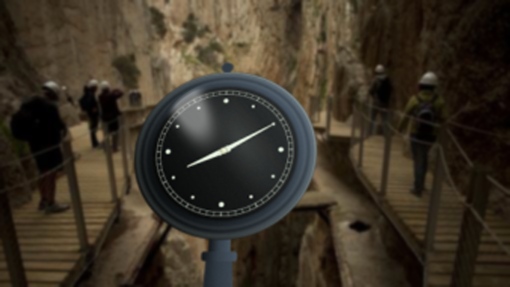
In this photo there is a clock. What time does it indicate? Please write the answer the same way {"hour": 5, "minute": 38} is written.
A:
{"hour": 8, "minute": 10}
